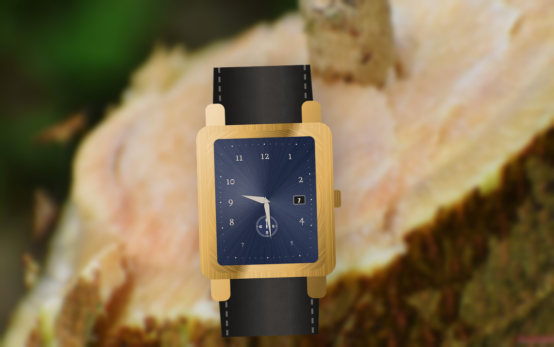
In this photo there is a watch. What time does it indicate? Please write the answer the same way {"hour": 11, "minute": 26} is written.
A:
{"hour": 9, "minute": 29}
